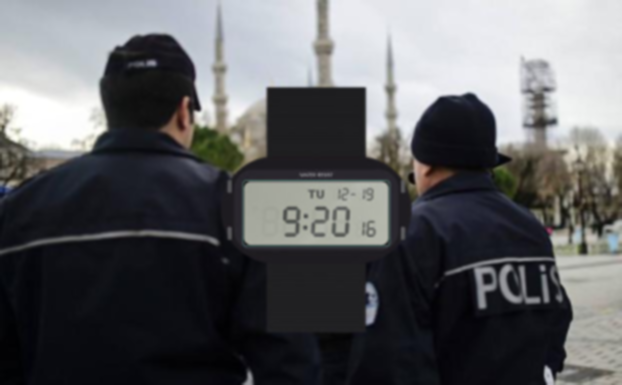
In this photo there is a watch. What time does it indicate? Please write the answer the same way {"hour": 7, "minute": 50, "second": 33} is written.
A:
{"hour": 9, "minute": 20, "second": 16}
